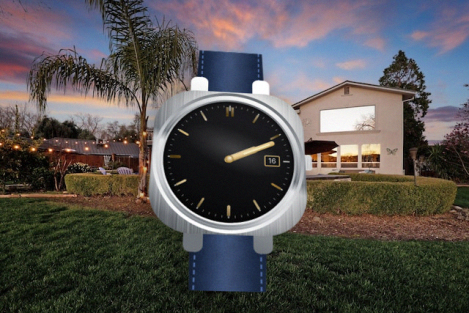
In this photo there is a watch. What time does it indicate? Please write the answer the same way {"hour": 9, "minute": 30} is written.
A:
{"hour": 2, "minute": 11}
